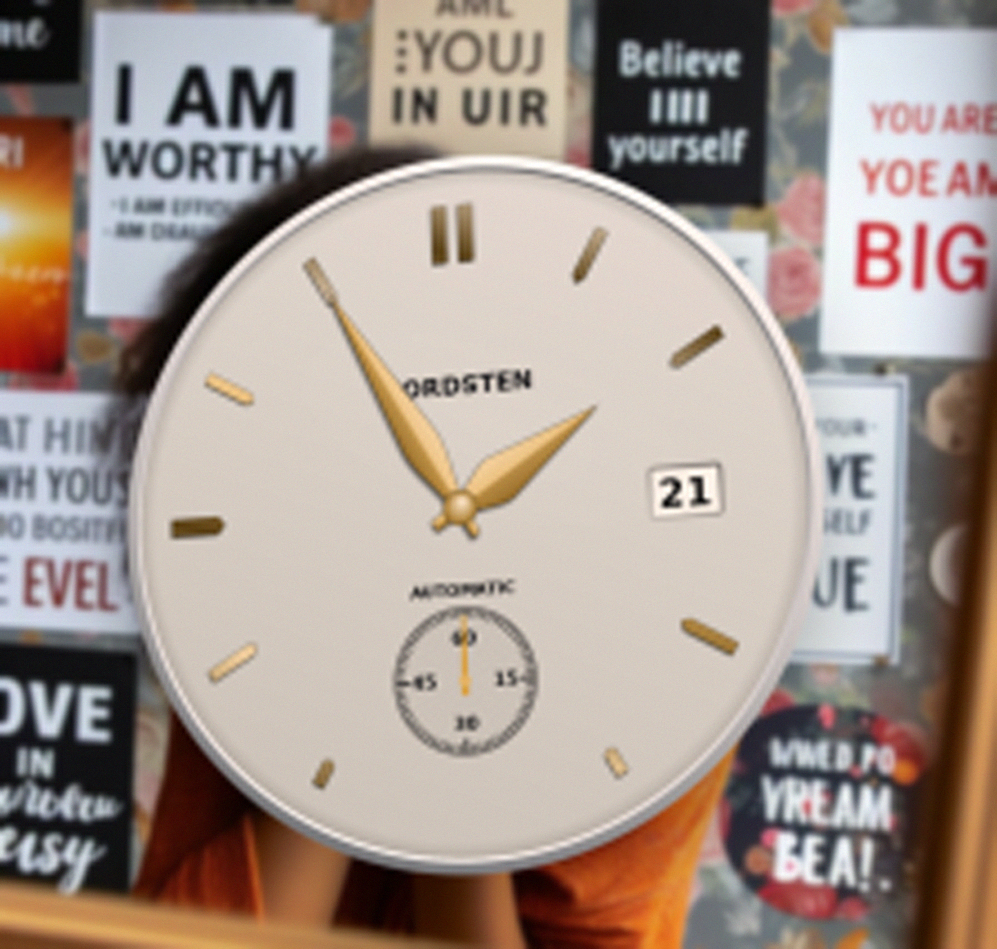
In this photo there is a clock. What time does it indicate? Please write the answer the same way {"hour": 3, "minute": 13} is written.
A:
{"hour": 1, "minute": 55}
